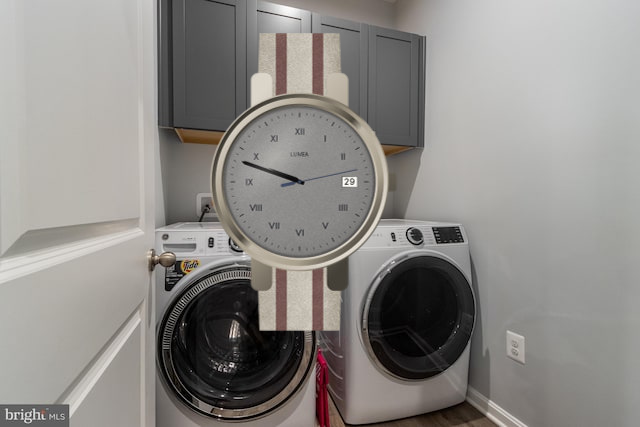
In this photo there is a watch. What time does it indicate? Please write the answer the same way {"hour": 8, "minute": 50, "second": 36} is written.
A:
{"hour": 9, "minute": 48, "second": 13}
